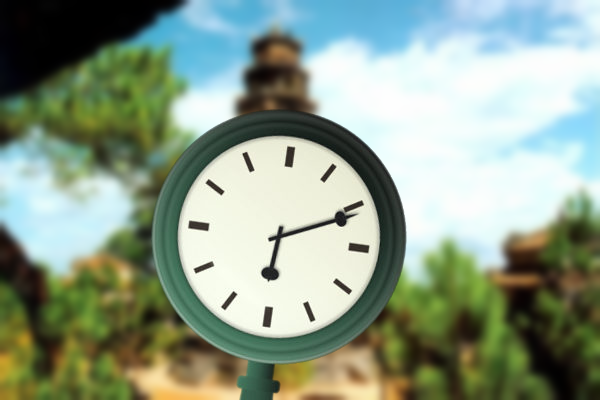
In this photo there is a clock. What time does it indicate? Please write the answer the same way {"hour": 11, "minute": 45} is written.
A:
{"hour": 6, "minute": 11}
